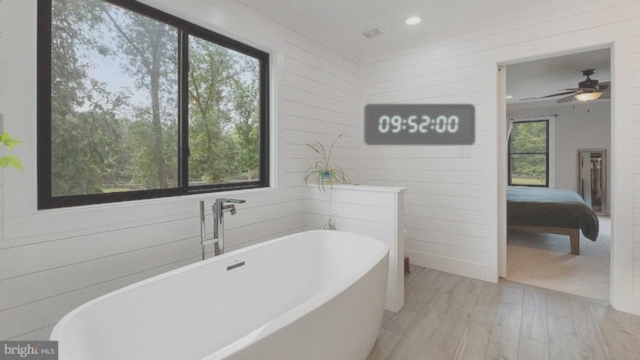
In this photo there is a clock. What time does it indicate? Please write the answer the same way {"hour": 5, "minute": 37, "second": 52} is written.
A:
{"hour": 9, "minute": 52, "second": 0}
